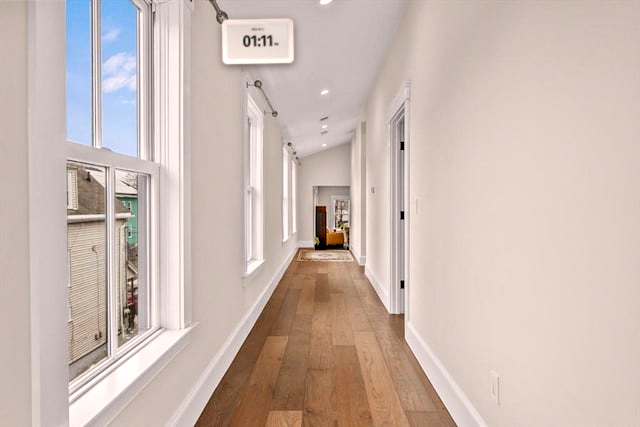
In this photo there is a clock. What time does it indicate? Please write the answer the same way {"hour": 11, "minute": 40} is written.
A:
{"hour": 1, "minute": 11}
